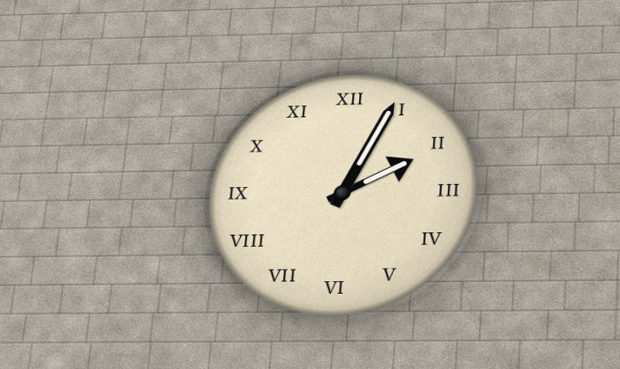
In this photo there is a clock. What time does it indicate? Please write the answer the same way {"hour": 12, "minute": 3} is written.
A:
{"hour": 2, "minute": 4}
